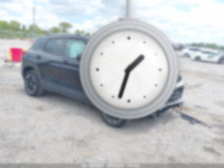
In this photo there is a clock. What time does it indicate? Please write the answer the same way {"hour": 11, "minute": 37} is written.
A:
{"hour": 1, "minute": 33}
